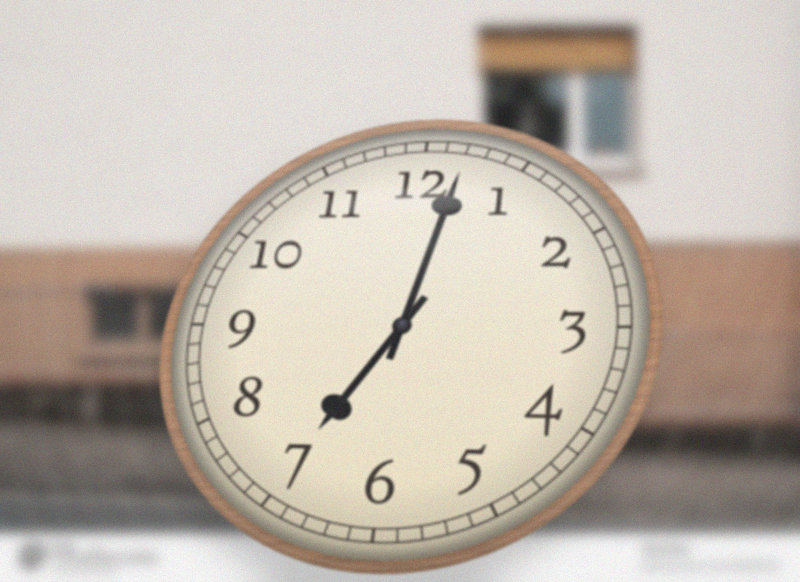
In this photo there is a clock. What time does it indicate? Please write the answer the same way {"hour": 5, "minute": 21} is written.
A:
{"hour": 7, "minute": 2}
